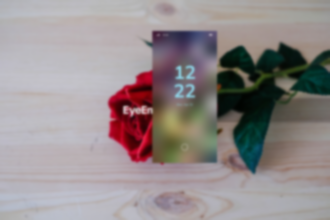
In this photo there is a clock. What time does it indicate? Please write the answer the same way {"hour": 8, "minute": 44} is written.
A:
{"hour": 12, "minute": 22}
